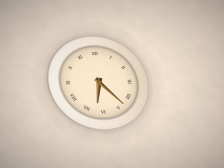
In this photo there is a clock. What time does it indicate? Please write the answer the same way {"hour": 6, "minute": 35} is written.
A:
{"hour": 6, "minute": 23}
